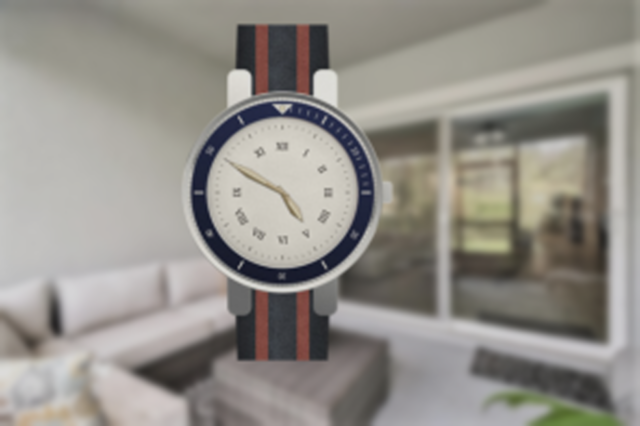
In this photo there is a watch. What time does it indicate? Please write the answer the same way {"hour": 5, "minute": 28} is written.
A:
{"hour": 4, "minute": 50}
